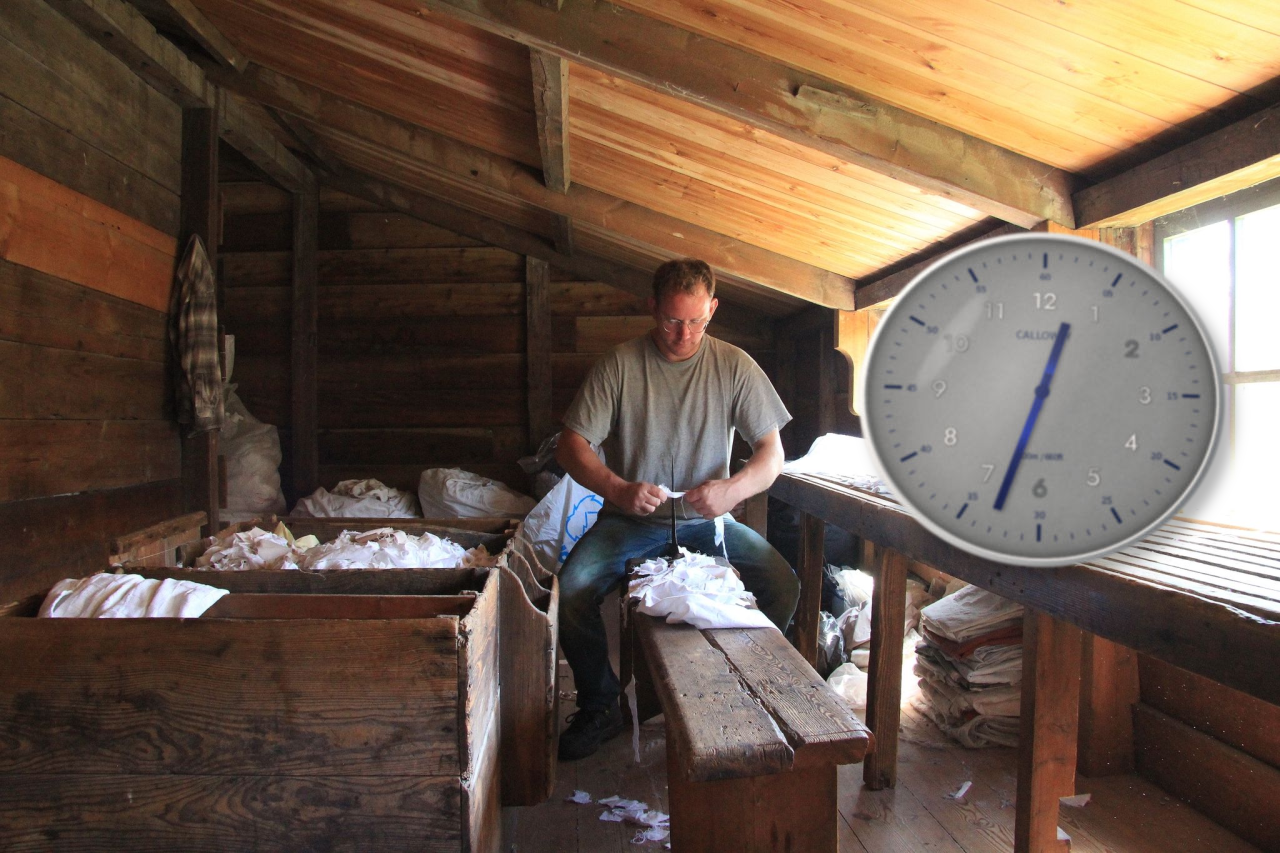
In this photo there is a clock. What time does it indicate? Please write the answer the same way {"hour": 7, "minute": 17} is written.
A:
{"hour": 12, "minute": 33}
